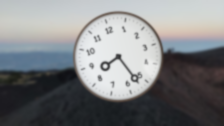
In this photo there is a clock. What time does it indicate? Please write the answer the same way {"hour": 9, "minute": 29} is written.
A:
{"hour": 8, "minute": 27}
